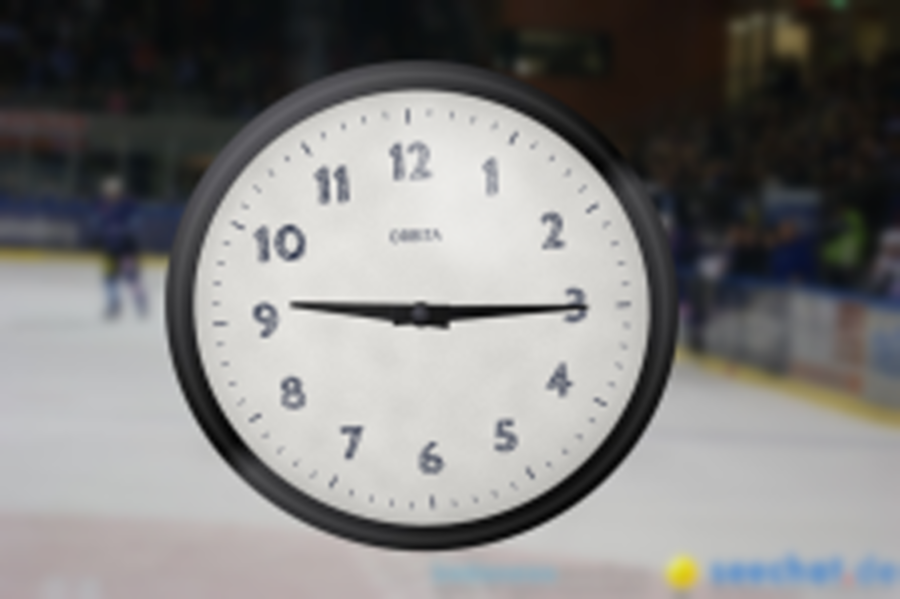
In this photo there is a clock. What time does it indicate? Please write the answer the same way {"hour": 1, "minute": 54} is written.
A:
{"hour": 9, "minute": 15}
